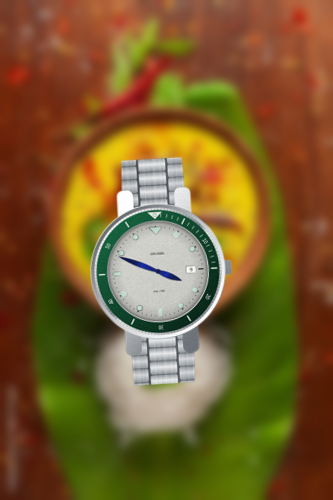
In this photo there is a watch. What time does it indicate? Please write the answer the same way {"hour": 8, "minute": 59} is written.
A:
{"hour": 3, "minute": 49}
